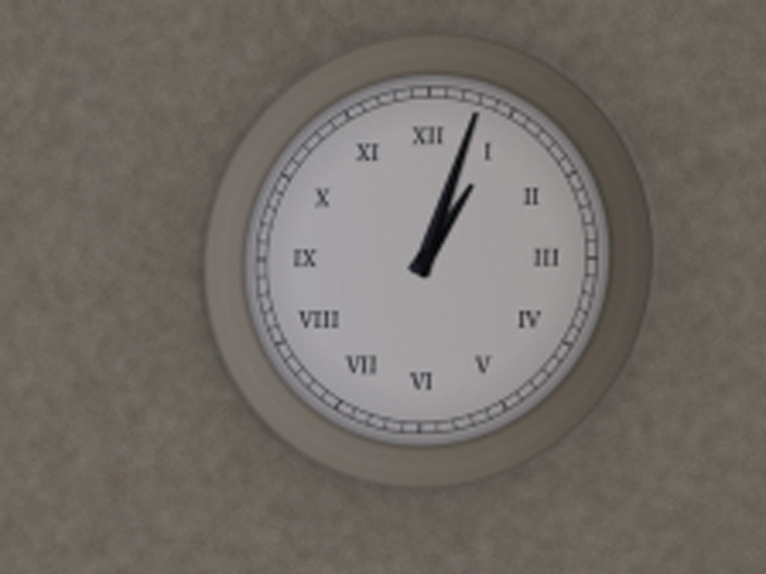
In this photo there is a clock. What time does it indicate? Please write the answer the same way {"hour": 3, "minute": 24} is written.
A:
{"hour": 1, "minute": 3}
